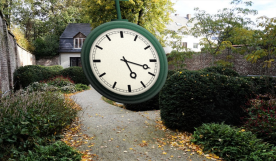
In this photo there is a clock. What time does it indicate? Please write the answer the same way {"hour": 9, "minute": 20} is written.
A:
{"hour": 5, "minute": 18}
